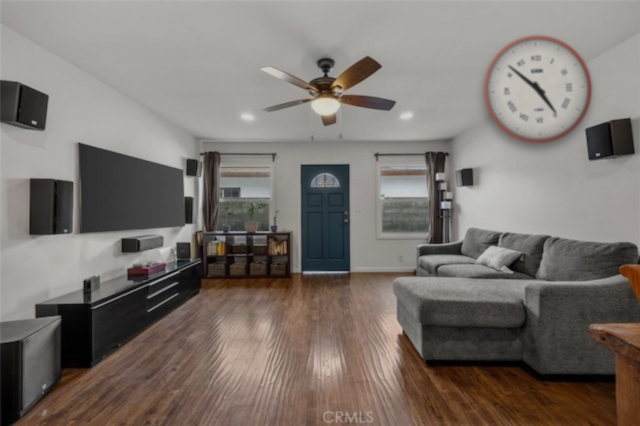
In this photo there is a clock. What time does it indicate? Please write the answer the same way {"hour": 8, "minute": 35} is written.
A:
{"hour": 4, "minute": 52}
